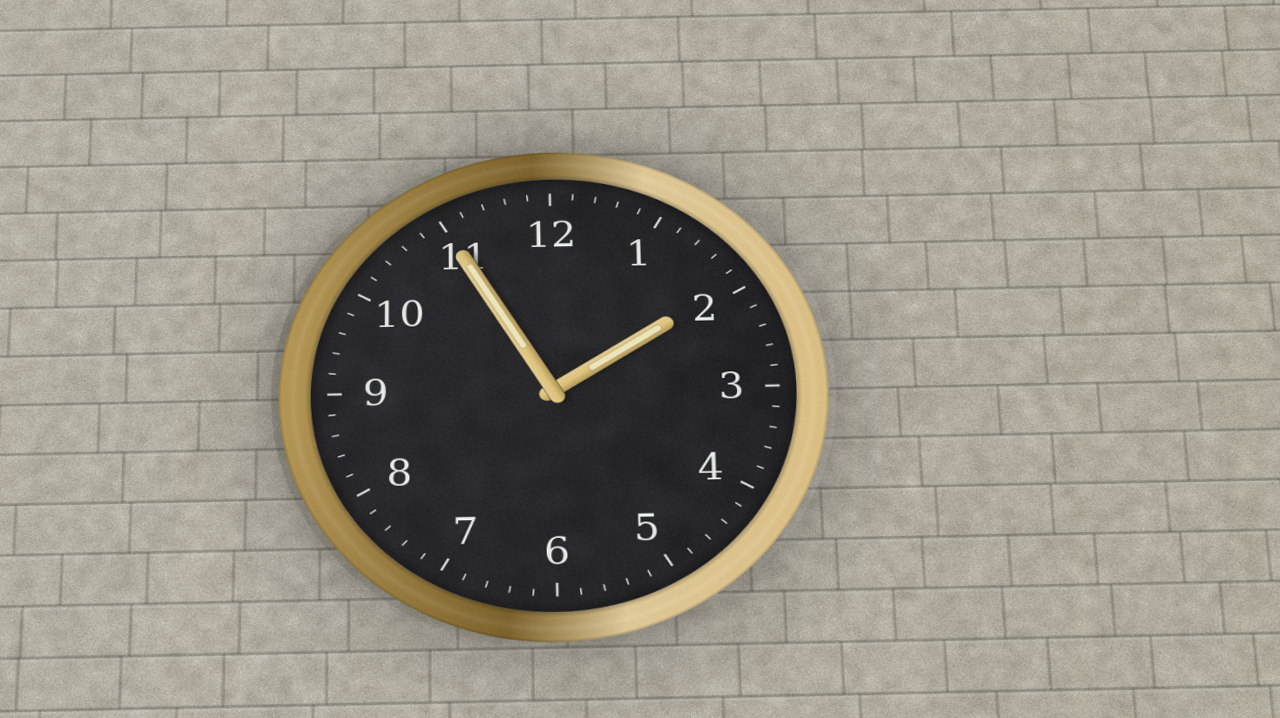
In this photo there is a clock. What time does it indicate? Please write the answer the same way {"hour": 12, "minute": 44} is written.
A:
{"hour": 1, "minute": 55}
